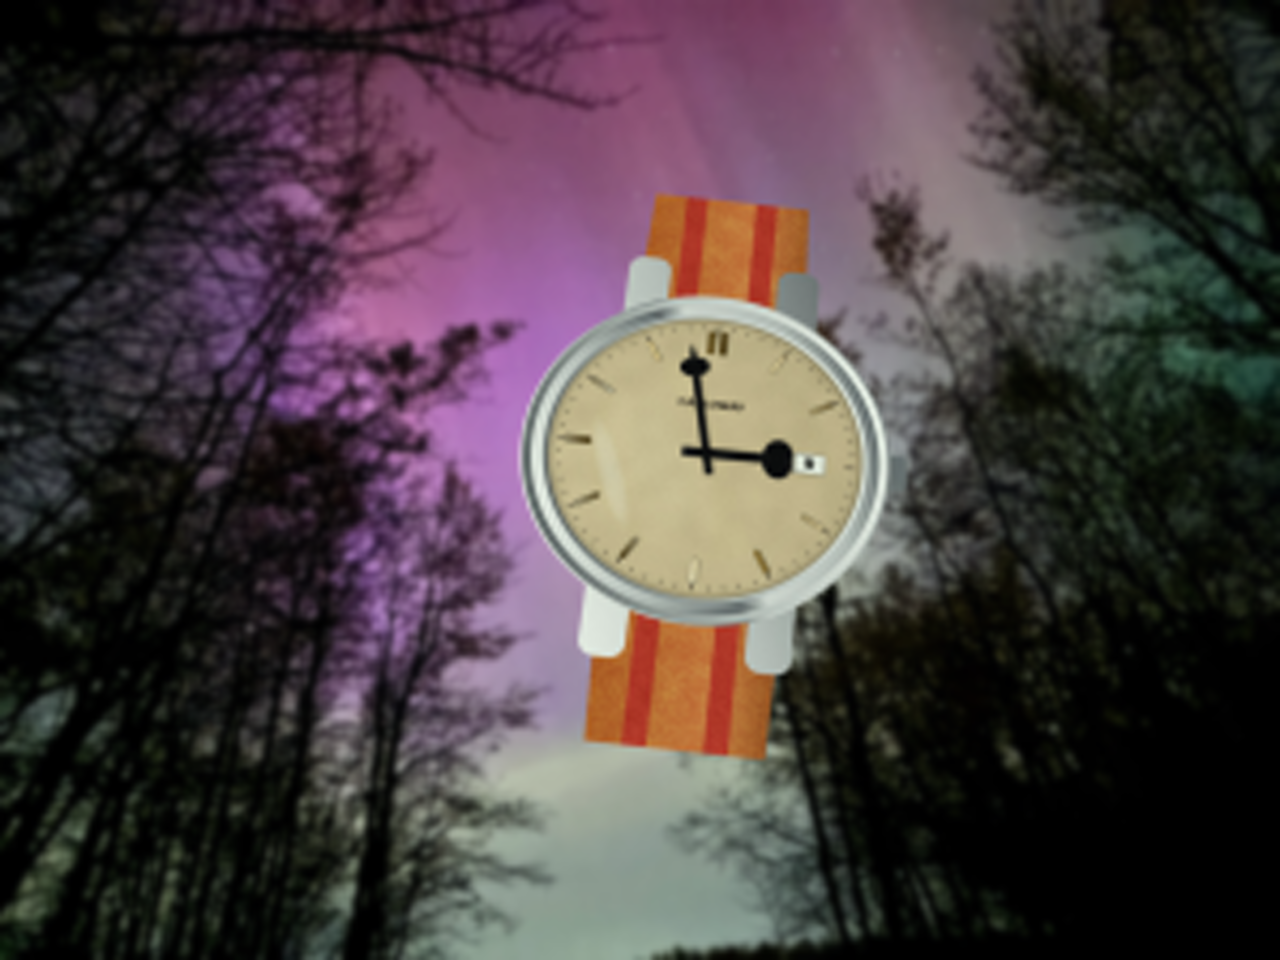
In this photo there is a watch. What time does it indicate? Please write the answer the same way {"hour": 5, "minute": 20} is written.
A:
{"hour": 2, "minute": 58}
